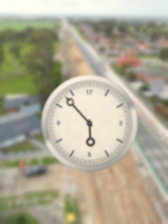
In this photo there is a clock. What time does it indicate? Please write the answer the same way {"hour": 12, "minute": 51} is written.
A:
{"hour": 5, "minute": 53}
